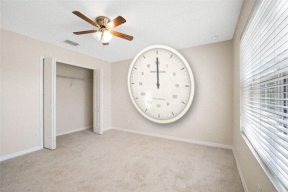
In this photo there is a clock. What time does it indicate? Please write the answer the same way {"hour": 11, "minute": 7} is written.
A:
{"hour": 12, "minute": 0}
